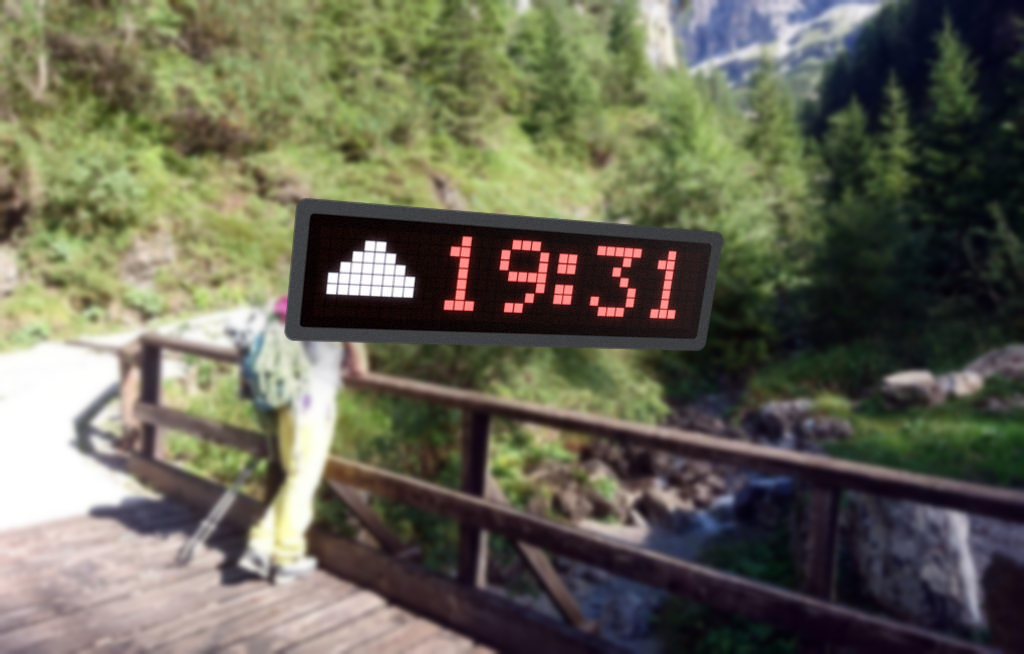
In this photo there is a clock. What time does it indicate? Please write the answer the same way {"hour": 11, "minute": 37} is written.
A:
{"hour": 19, "minute": 31}
